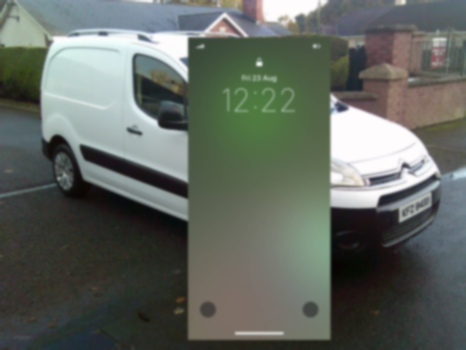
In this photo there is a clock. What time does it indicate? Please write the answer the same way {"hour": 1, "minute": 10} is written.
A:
{"hour": 12, "minute": 22}
